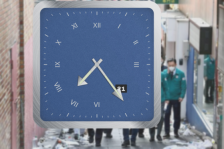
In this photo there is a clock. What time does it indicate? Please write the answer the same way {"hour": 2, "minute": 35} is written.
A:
{"hour": 7, "minute": 24}
